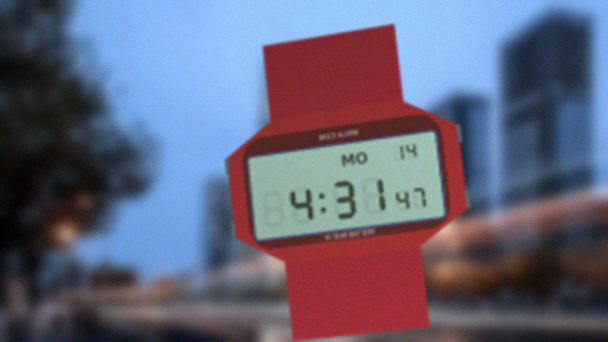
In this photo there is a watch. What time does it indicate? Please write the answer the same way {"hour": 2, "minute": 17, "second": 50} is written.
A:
{"hour": 4, "minute": 31, "second": 47}
